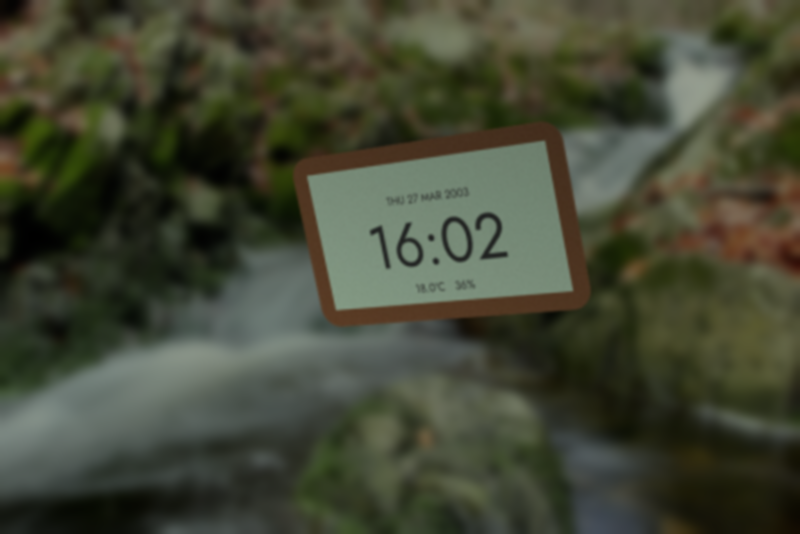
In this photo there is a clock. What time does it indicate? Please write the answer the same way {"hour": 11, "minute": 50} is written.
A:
{"hour": 16, "minute": 2}
